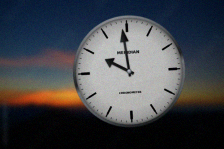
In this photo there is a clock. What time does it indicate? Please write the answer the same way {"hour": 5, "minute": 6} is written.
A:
{"hour": 9, "minute": 59}
